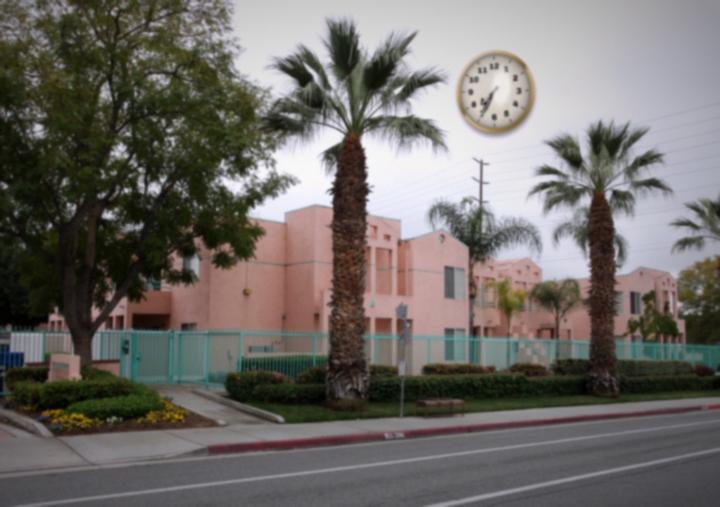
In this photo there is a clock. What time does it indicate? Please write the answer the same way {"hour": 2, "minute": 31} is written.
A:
{"hour": 7, "minute": 35}
